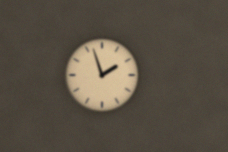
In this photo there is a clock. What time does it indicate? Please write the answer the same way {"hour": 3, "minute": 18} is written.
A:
{"hour": 1, "minute": 57}
